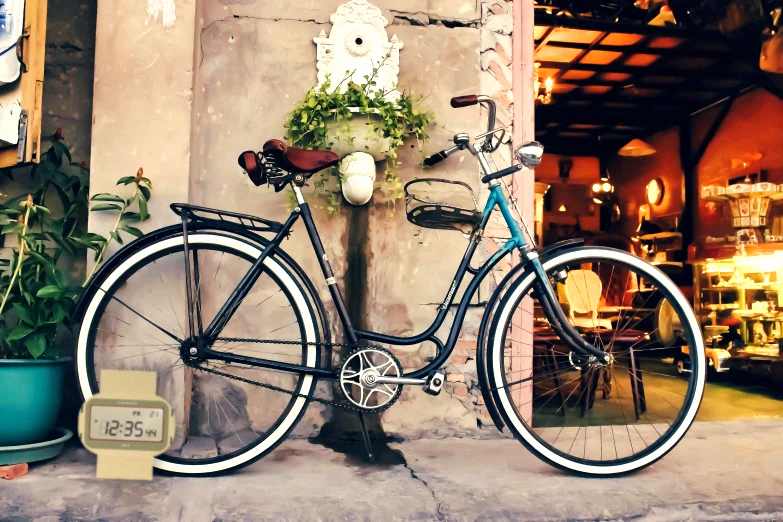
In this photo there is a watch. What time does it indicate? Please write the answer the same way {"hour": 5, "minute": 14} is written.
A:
{"hour": 12, "minute": 35}
